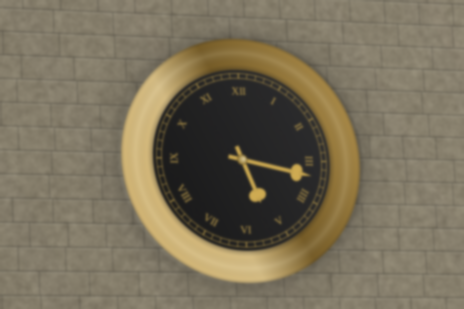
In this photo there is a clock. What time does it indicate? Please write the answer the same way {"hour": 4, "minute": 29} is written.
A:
{"hour": 5, "minute": 17}
